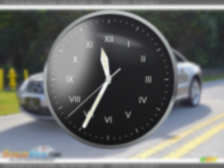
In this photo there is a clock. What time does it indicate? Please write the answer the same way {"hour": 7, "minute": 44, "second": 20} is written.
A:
{"hour": 11, "minute": 34, "second": 38}
